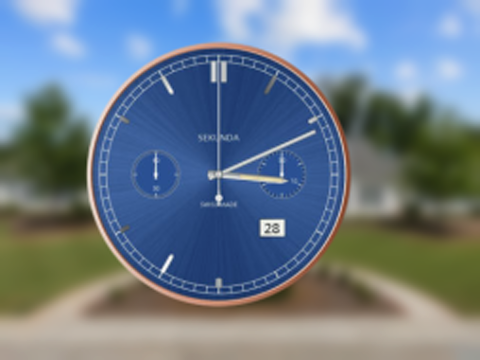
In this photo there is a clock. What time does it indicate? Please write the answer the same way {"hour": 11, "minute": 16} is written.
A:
{"hour": 3, "minute": 11}
